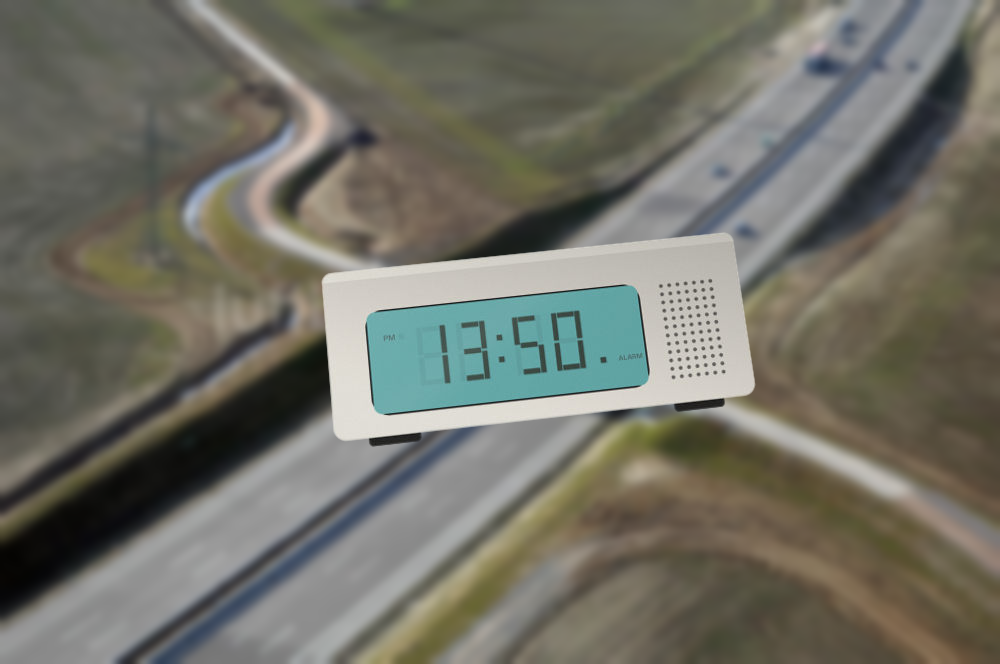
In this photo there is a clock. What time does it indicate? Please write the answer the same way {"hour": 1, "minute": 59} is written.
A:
{"hour": 13, "minute": 50}
